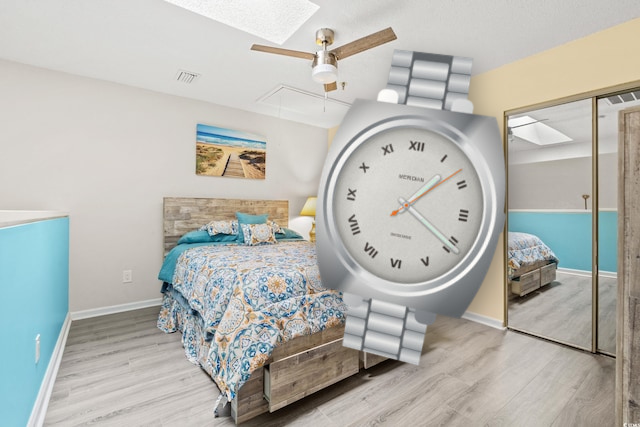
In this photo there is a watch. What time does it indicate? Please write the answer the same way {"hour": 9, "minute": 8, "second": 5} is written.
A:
{"hour": 1, "minute": 20, "second": 8}
